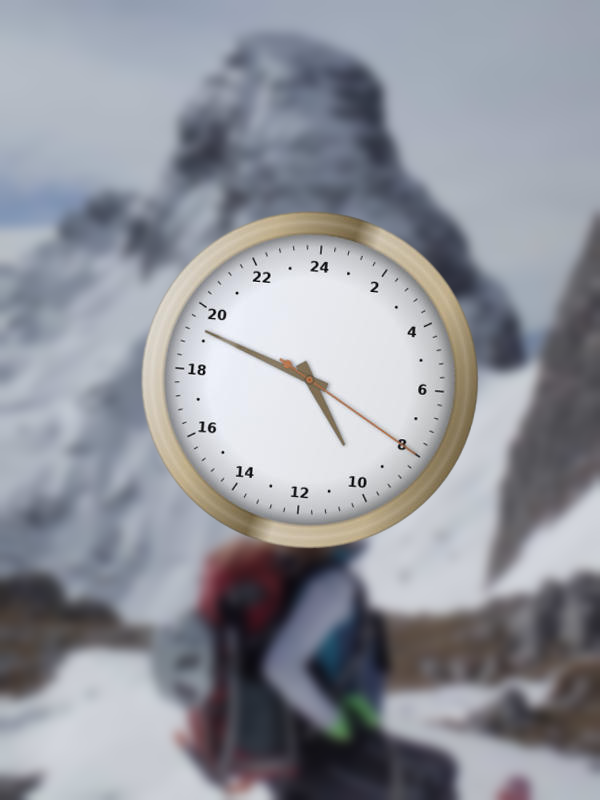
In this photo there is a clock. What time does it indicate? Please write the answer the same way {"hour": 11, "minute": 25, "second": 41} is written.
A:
{"hour": 9, "minute": 48, "second": 20}
